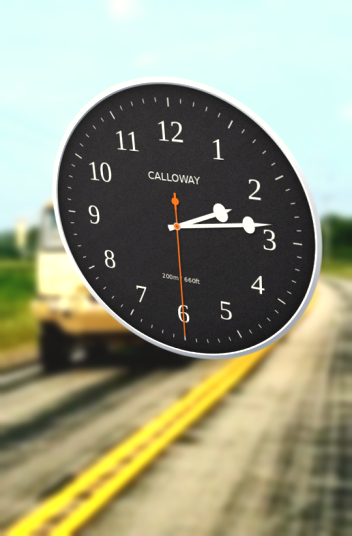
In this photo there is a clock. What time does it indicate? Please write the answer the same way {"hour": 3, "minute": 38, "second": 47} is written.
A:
{"hour": 2, "minute": 13, "second": 30}
